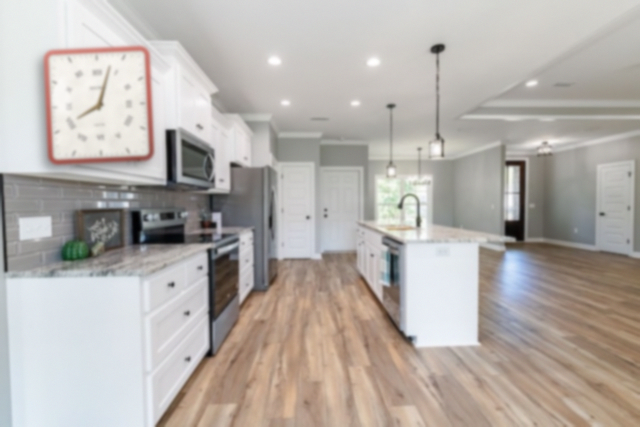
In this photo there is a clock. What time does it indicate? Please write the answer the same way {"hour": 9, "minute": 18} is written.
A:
{"hour": 8, "minute": 3}
